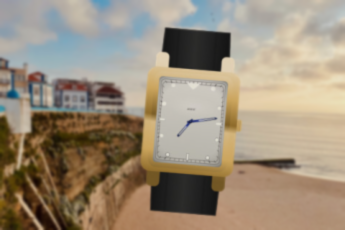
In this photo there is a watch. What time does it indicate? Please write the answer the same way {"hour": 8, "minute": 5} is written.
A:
{"hour": 7, "minute": 13}
